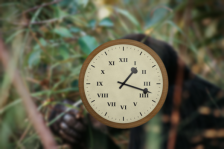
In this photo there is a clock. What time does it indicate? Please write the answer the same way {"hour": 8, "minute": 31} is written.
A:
{"hour": 1, "minute": 18}
